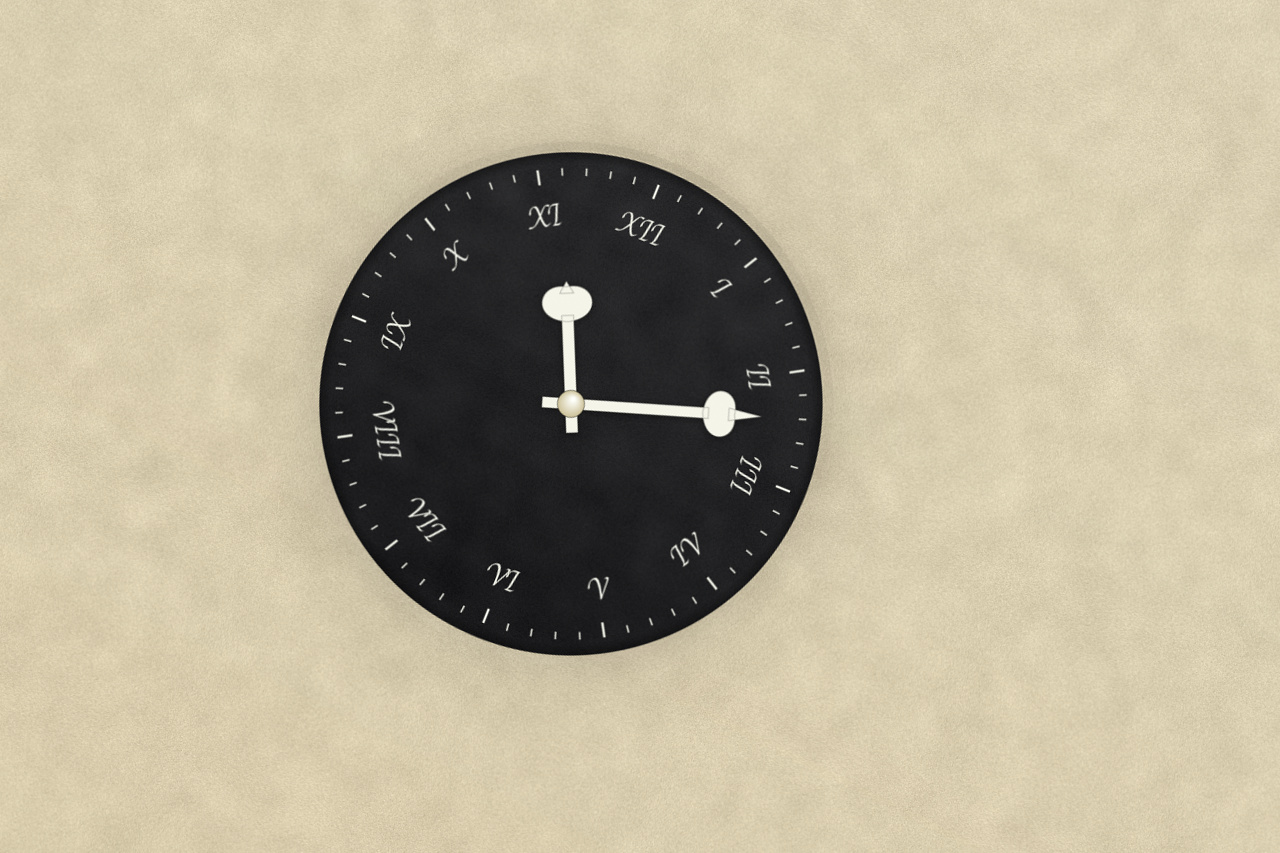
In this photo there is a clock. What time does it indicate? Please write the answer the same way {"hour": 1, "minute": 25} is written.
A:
{"hour": 11, "minute": 12}
